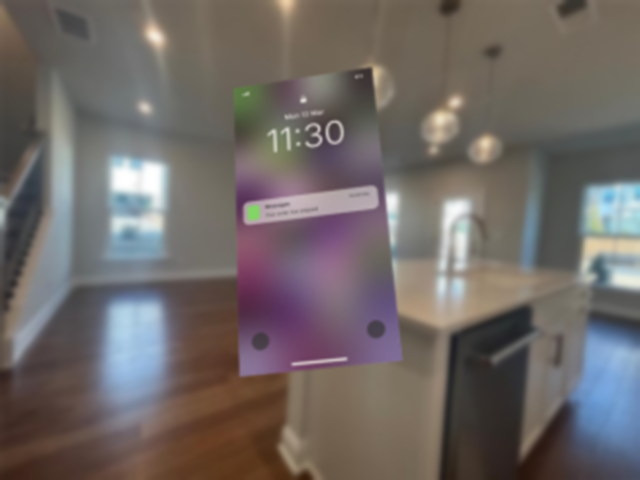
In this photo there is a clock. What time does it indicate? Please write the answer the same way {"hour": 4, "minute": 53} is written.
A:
{"hour": 11, "minute": 30}
